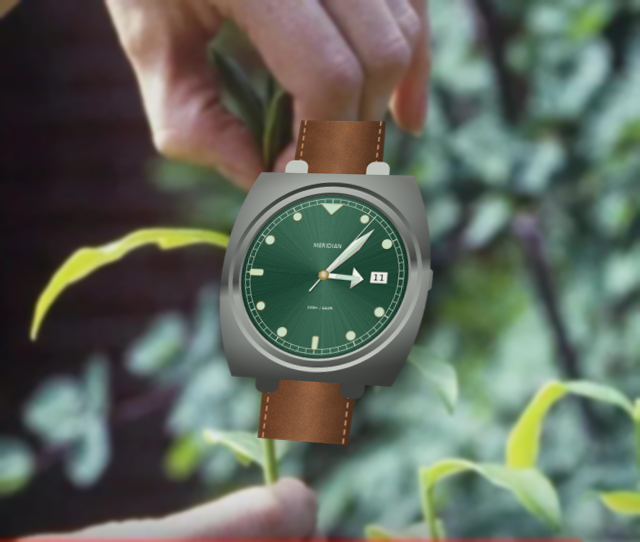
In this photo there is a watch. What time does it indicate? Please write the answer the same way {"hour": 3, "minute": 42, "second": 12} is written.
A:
{"hour": 3, "minute": 7, "second": 6}
